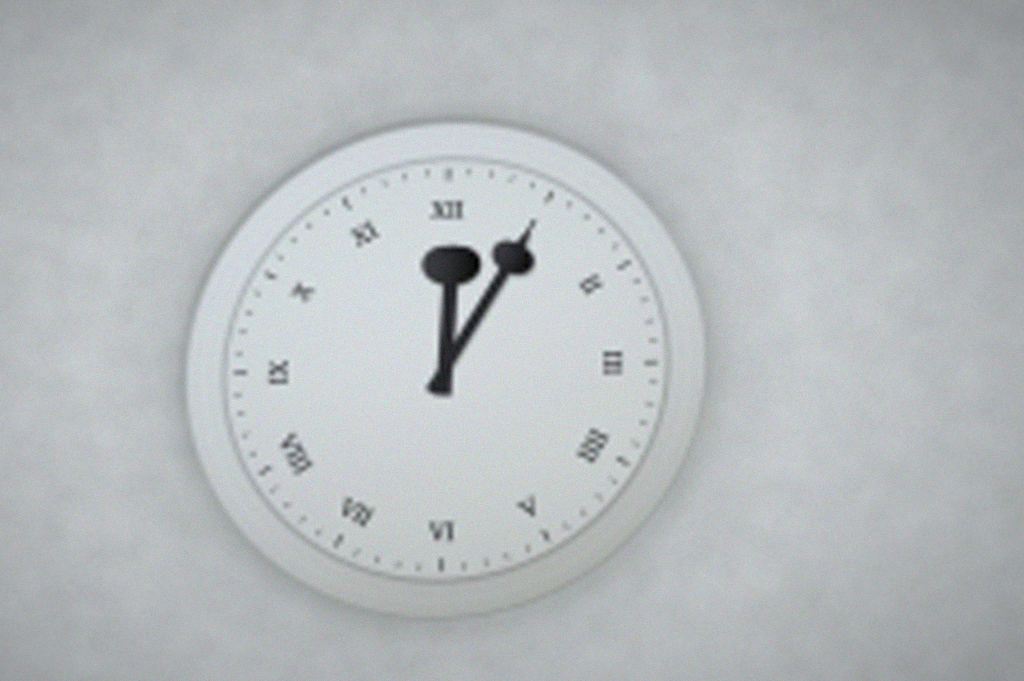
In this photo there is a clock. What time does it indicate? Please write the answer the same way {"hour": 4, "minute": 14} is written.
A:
{"hour": 12, "minute": 5}
